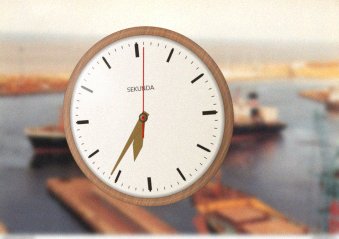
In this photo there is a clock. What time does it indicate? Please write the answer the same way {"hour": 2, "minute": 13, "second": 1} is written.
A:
{"hour": 6, "minute": 36, "second": 1}
